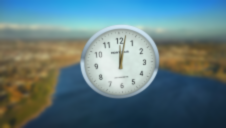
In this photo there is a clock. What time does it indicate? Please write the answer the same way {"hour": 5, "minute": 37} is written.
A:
{"hour": 12, "minute": 2}
